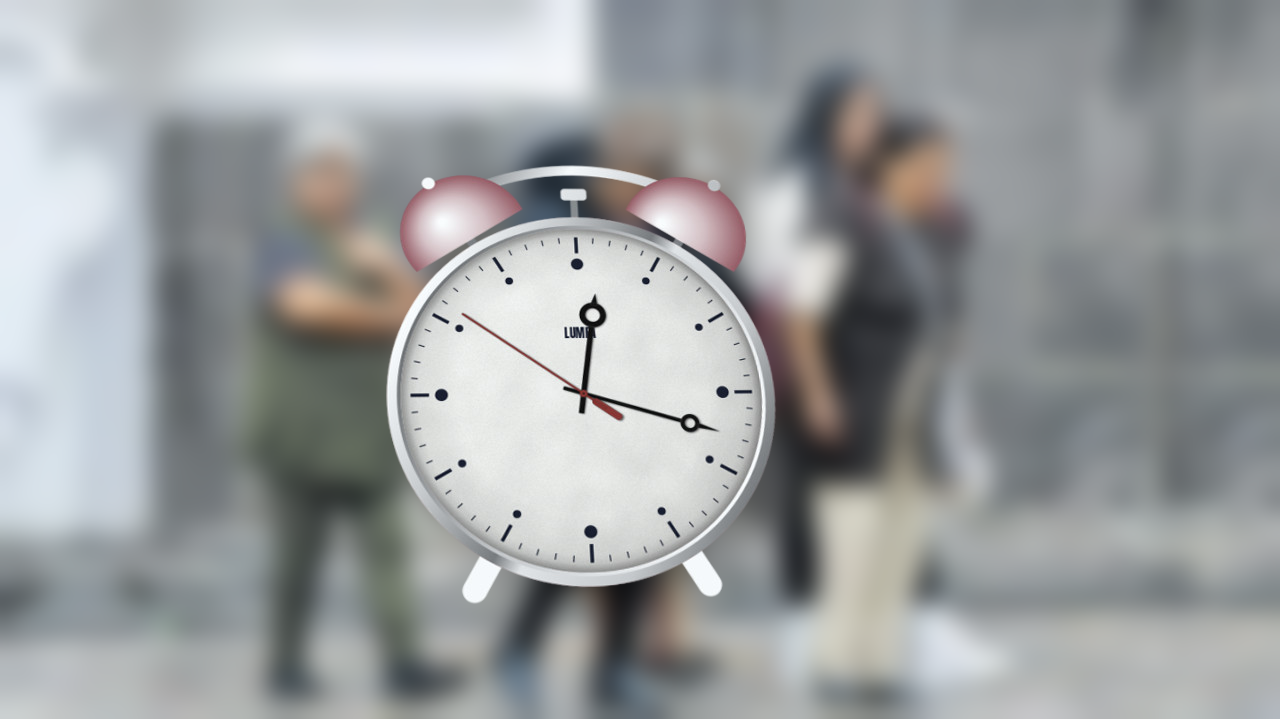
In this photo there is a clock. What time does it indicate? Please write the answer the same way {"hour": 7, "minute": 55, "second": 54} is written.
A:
{"hour": 12, "minute": 17, "second": 51}
